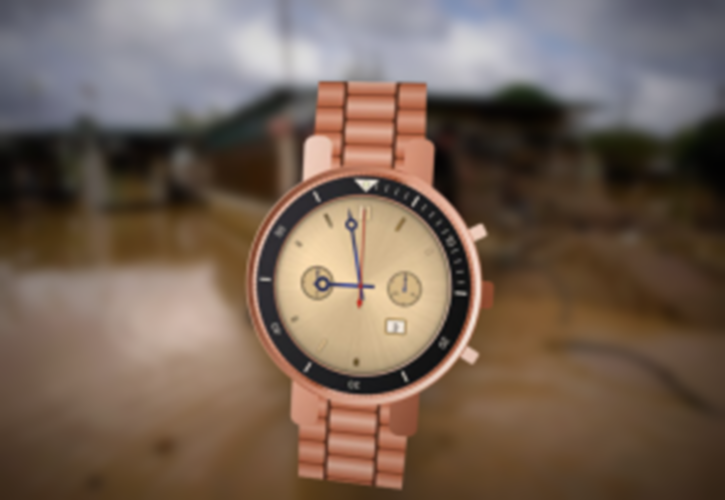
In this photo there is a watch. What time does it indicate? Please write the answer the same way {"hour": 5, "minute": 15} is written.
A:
{"hour": 8, "minute": 58}
